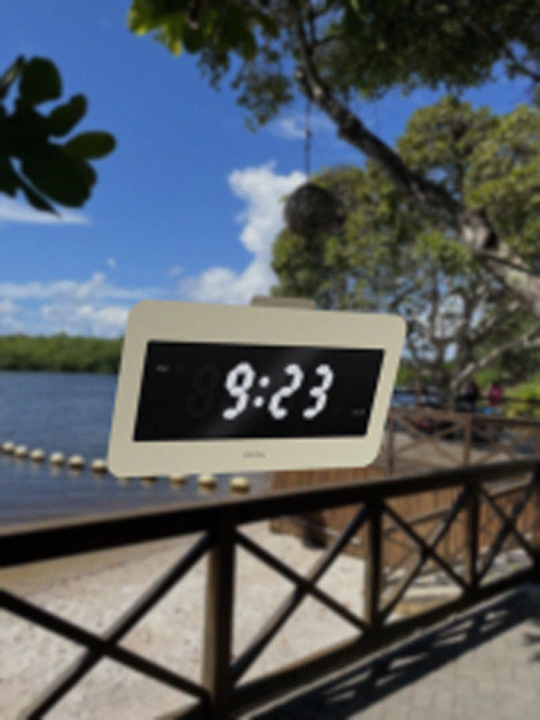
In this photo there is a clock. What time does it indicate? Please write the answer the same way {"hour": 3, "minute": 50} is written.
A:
{"hour": 9, "minute": 23}
